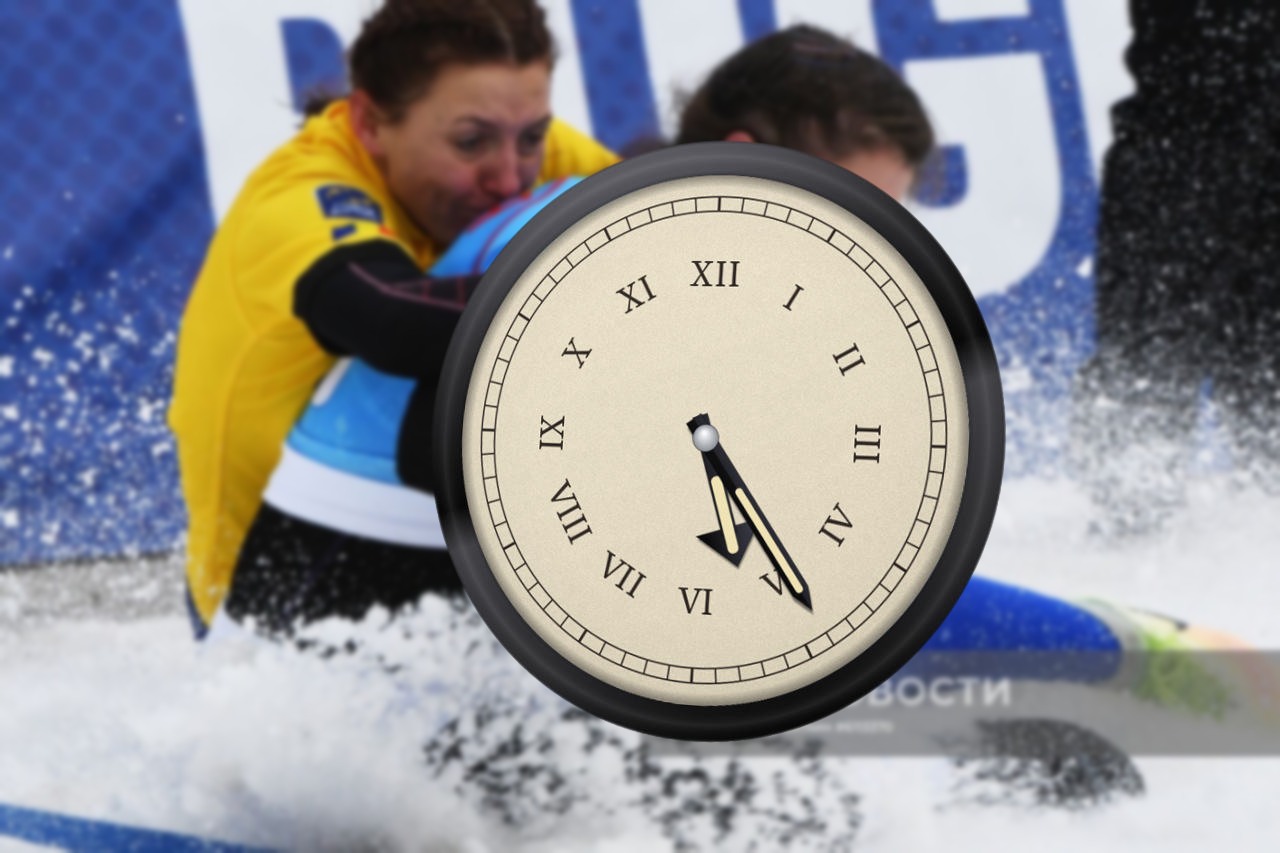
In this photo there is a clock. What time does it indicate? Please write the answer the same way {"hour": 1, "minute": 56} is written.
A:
{"hour": 5, "minute": 24}
